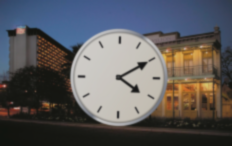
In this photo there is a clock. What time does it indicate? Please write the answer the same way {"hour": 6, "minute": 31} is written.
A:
{"hour": 4, "minute": 10}
